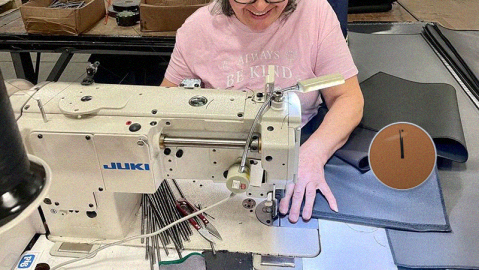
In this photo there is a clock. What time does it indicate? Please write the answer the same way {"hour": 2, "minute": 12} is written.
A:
{"hour": 11, "minute": 59}
